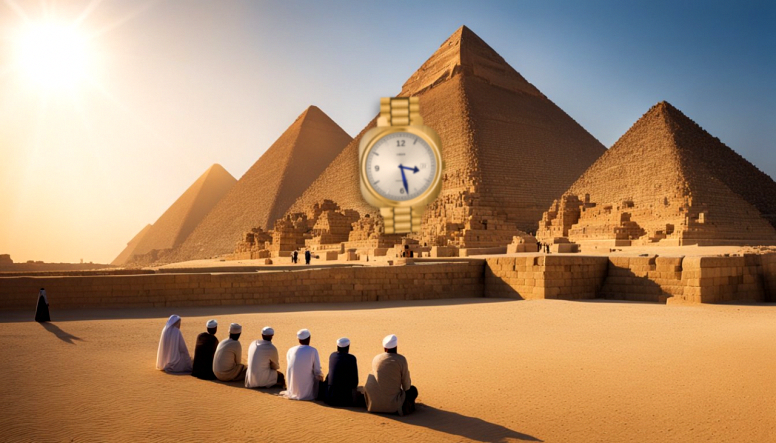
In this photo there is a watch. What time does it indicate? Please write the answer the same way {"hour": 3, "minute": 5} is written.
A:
{"hour": 3, "minute": 28}
